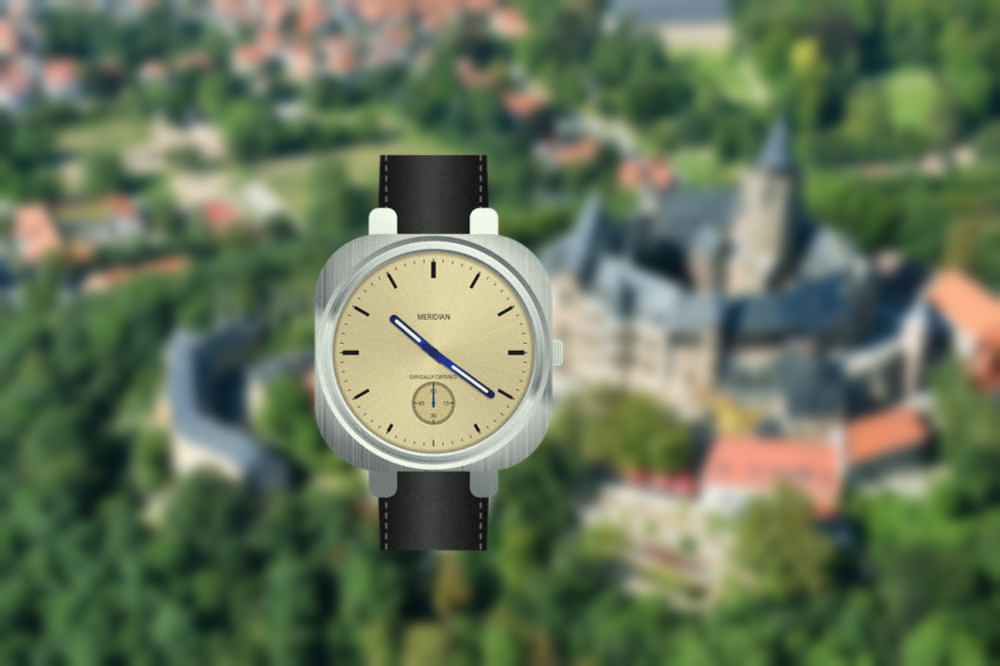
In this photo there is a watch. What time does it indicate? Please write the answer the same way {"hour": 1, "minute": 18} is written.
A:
{"hour": 10, "minute": 21}
